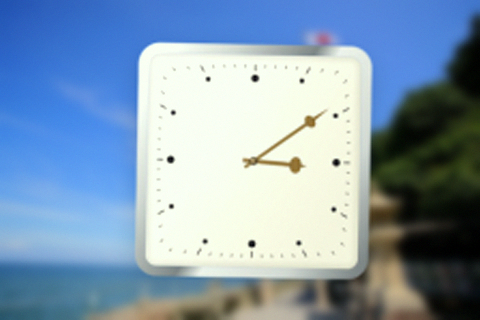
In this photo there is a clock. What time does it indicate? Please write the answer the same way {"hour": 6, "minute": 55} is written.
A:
{"hour": 3, "minute": 9}
